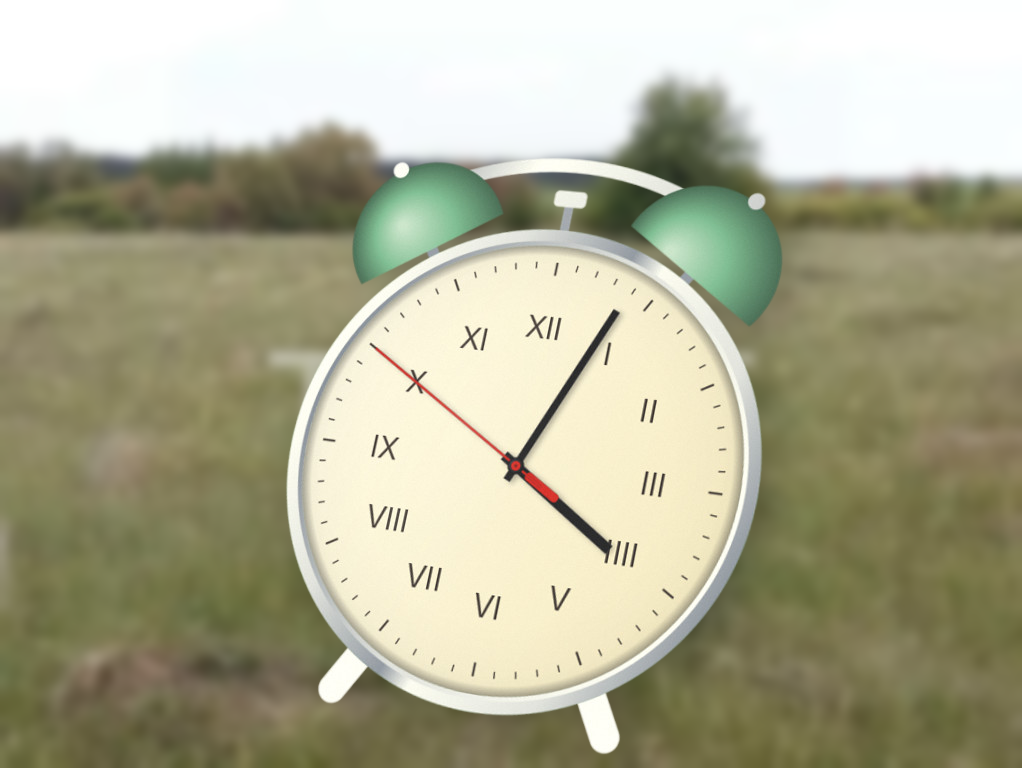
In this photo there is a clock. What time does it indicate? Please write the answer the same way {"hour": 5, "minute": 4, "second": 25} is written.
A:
{"hour": 4, "minute": 3, "second": 50}
